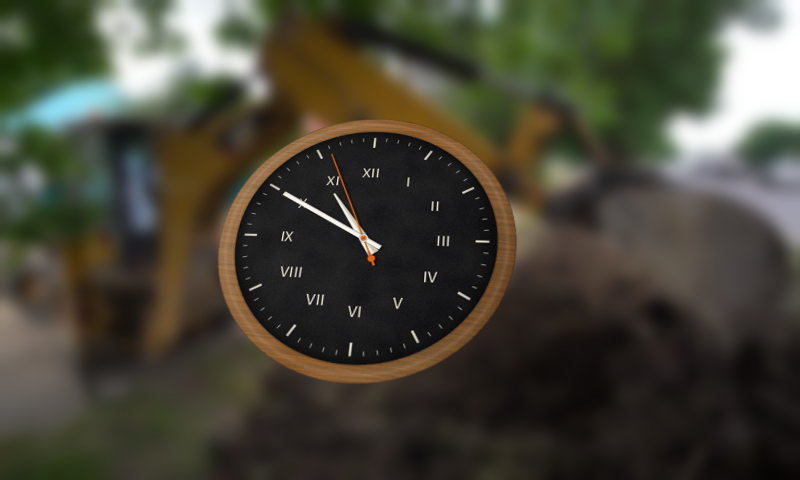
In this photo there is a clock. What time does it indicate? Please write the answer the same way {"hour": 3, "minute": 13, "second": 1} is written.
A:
{"hour": 10, "minute": 49, "second": 56}
